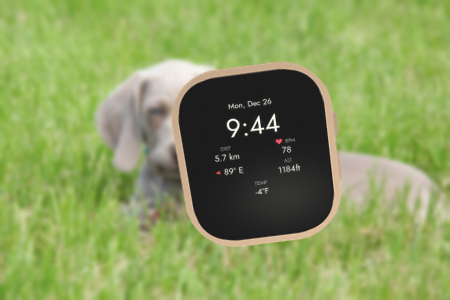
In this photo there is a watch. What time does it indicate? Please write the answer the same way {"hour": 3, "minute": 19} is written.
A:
{"hour": 9, "minute": 44}
